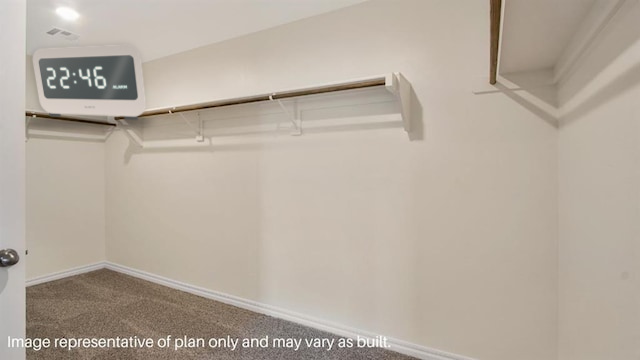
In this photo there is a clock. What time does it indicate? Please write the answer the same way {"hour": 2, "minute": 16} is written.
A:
{"hour": 22, "minute": 46}
